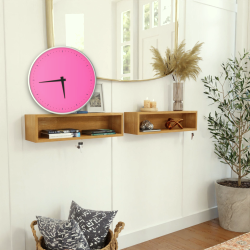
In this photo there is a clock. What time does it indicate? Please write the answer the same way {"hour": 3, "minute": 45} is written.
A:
{"hour": 5, "minute": 44}
